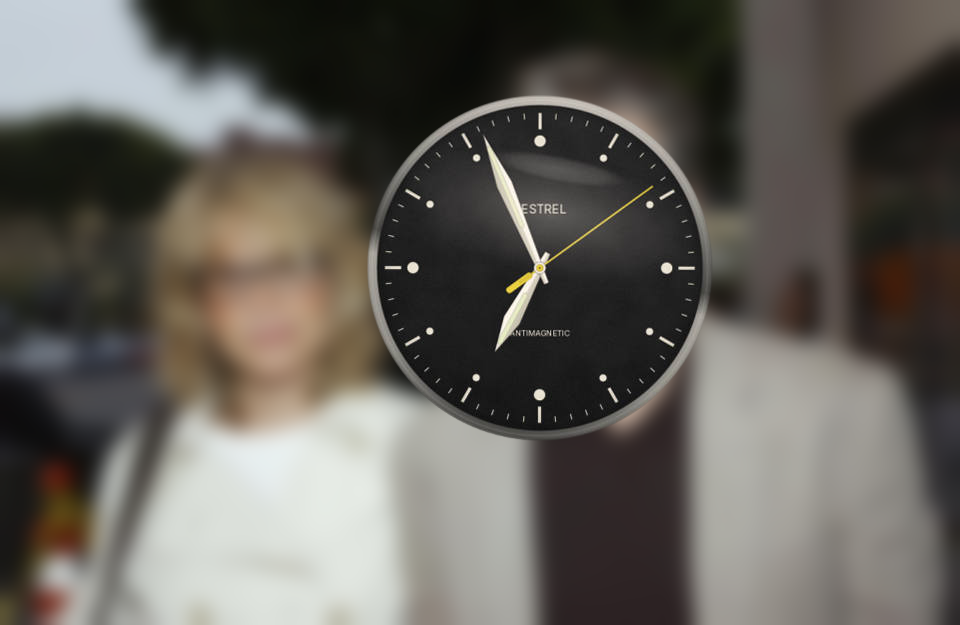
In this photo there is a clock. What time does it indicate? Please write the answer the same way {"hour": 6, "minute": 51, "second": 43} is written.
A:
{"hour": 6, "minute": 56, "second": 9}
